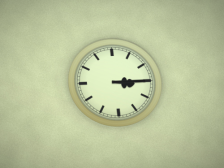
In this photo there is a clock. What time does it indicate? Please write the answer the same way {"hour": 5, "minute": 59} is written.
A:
{"hour": 3, "minute": 15}
